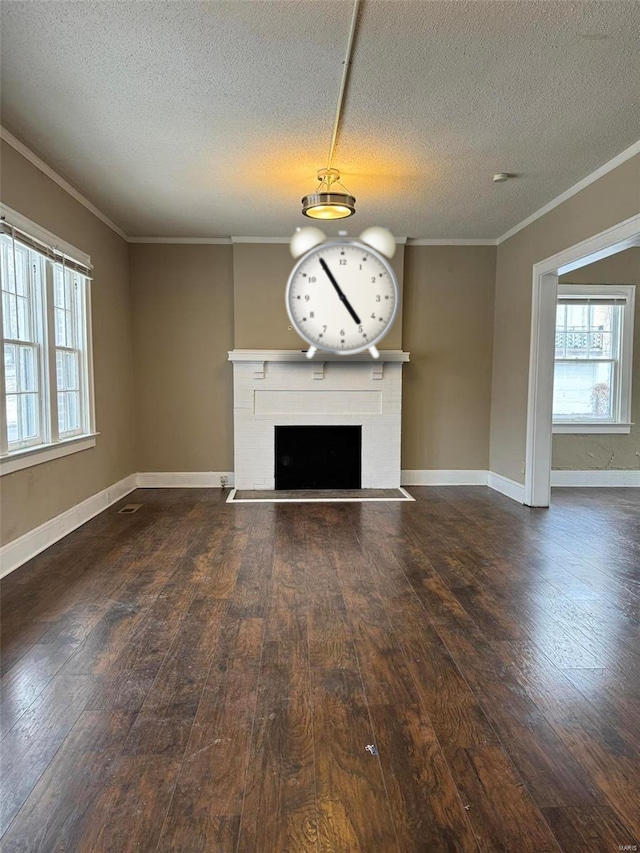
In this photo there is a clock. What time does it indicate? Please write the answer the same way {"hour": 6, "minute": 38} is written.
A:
{"hour": 4, "minute": 55}
